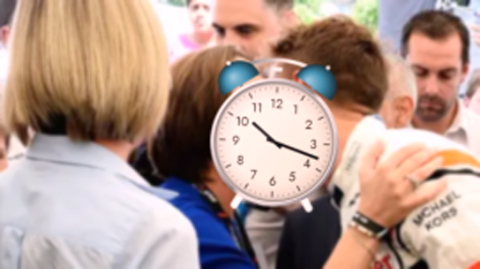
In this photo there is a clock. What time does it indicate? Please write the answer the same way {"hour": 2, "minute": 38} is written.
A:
{"hour": 10, "minute": 18}
